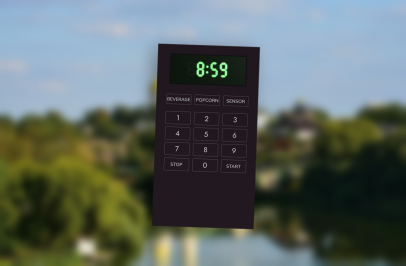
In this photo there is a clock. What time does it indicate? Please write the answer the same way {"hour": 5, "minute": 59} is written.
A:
{"hour": 8, "minute": 59}
